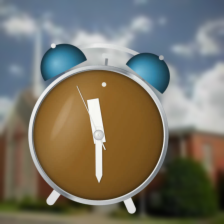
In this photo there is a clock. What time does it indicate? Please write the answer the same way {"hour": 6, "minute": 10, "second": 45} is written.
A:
{"hour": 11, "minute": 28, "second": 55}
